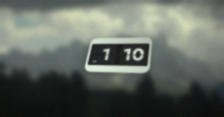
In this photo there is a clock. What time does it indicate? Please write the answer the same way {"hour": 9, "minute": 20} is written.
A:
{"hour": 1, "minute": 10}
